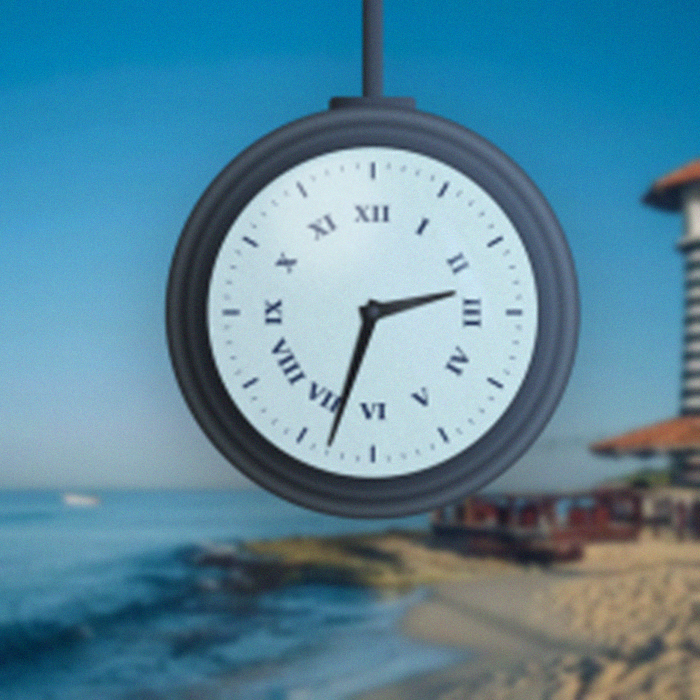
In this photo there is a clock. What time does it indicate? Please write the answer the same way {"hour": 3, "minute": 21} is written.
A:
{"hour": 2, "minute": 33}
